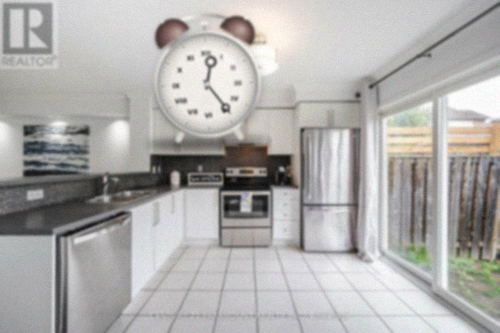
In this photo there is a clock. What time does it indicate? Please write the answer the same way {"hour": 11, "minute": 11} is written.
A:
{"hour": 12, "minute": 24}
